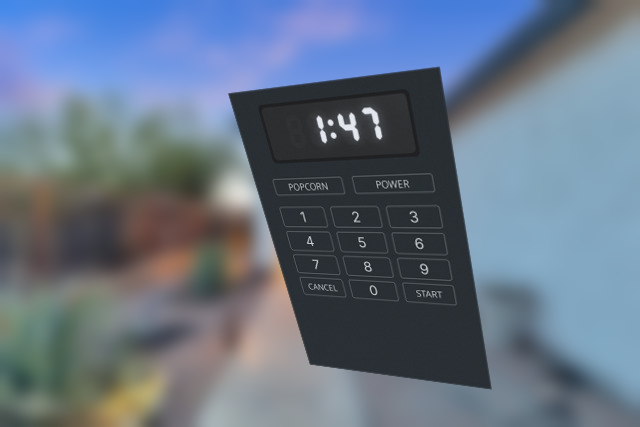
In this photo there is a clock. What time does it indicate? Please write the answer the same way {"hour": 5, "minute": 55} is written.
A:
{"hour": 1, "minute": 47}
